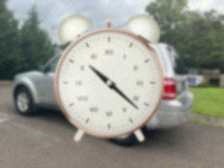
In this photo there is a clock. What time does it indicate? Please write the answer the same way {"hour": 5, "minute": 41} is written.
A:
{"hour": 10, "minute": 22}
